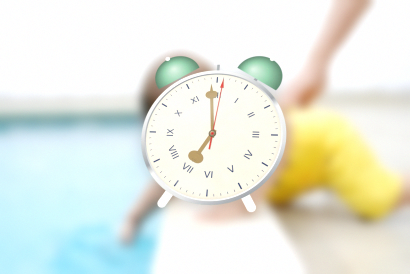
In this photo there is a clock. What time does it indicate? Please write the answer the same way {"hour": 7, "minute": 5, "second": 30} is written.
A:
{"hour": 6, "minute": 59, "second": 1}
